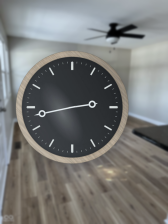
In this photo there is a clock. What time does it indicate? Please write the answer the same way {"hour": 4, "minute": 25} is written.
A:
{"hour": 2, "minute": 43}
